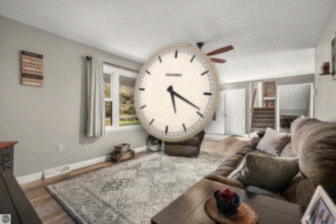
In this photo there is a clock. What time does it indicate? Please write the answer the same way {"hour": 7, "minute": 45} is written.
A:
{"hour": 5, "minute": 19}
